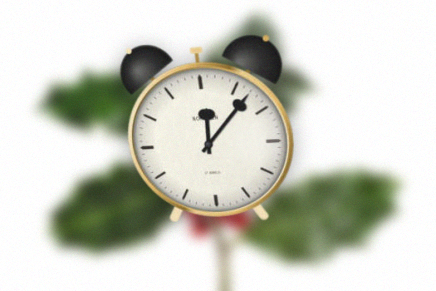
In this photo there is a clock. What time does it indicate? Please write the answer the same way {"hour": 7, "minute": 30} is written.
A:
{"hour": 12, "minute": 7}
